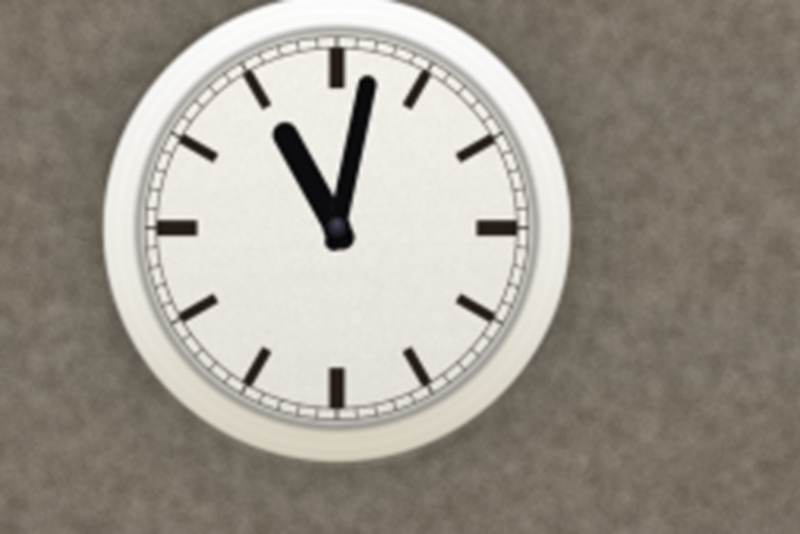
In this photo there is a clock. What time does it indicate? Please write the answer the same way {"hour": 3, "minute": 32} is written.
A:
{"hour": 11, "minute": 2}
